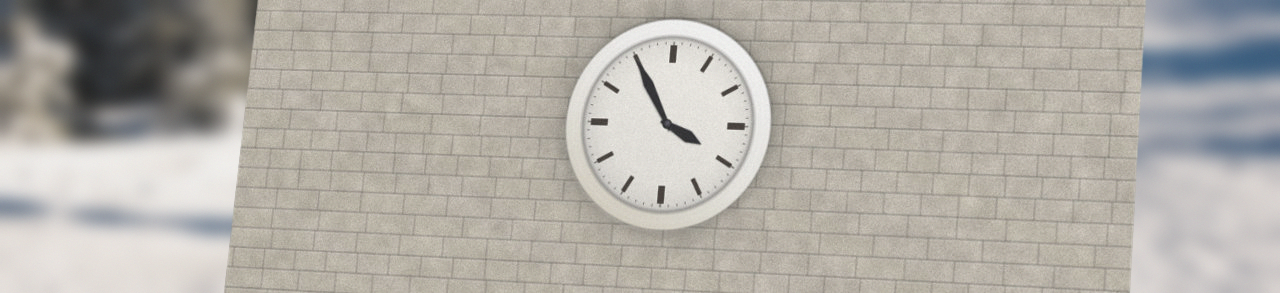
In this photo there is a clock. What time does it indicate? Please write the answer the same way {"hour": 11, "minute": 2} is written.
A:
{"hour": 3, "minute": 55}
